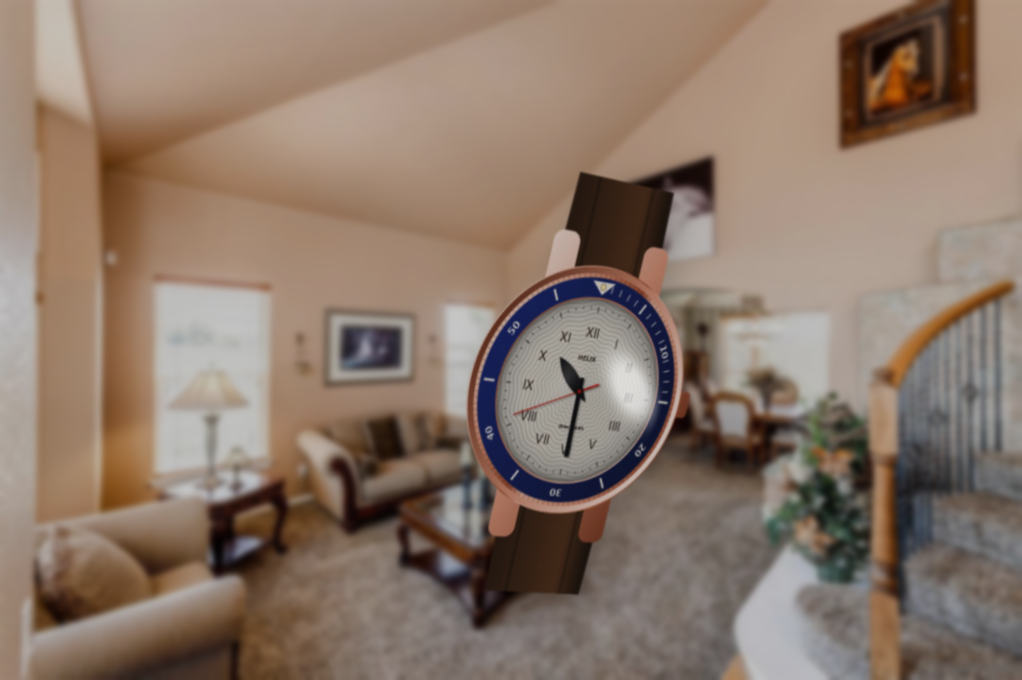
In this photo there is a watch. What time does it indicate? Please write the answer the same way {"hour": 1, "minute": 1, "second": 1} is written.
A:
{"hour": 10, "minute": 29, "second": 41}
